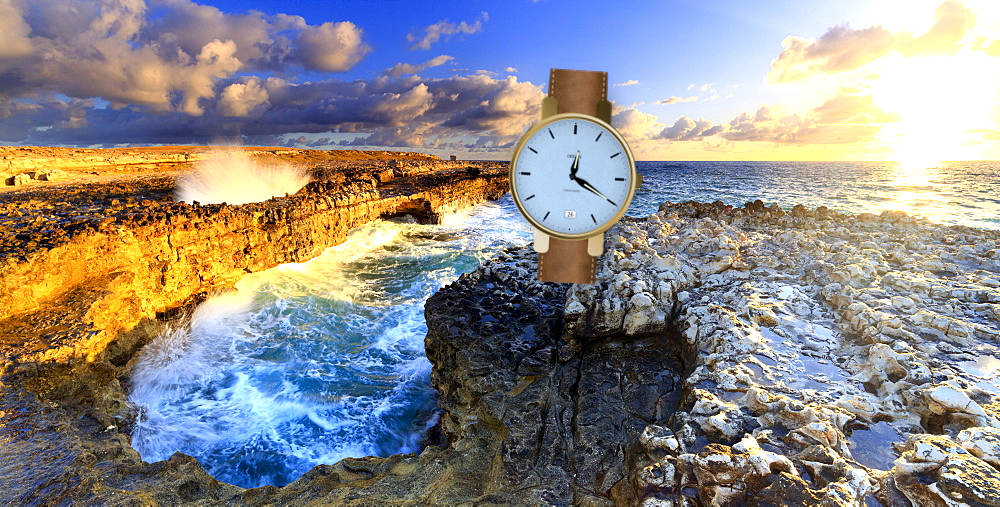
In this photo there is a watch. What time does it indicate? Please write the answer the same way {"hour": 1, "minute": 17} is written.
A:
{"hour": 12, "minute": 20}
